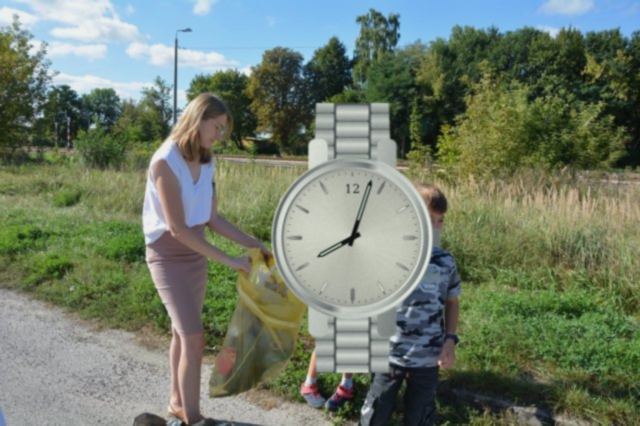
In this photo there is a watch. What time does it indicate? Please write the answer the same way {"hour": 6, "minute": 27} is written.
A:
{"hour": 8, "minute": 3}
